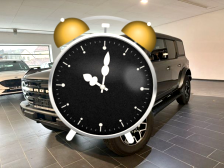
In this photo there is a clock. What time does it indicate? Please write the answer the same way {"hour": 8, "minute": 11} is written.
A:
{"hour": 10, "minute": 1}
